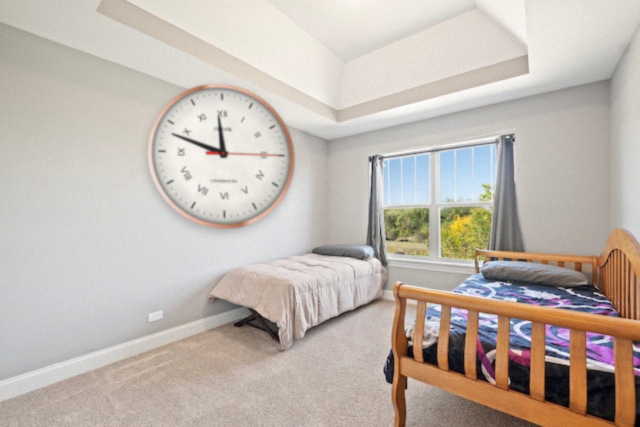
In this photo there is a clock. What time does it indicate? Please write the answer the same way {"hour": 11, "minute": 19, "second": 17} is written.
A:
{"hour": 11, "minute": 48, "second": 15}
